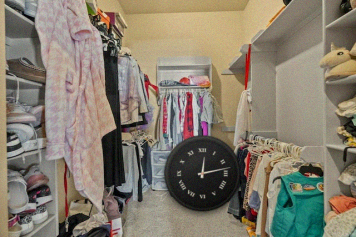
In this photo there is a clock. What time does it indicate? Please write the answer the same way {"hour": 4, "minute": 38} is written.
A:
{"hour": 12, "minute": 13}
